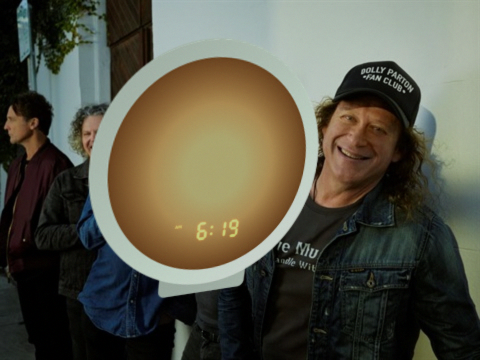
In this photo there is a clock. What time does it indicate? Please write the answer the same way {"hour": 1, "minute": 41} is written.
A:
{"hour": 6, "minute": 19}
